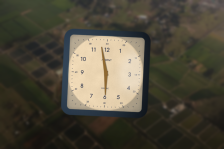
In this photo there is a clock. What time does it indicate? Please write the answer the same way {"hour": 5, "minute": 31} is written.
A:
{"hour": 5, "minute": 58}
